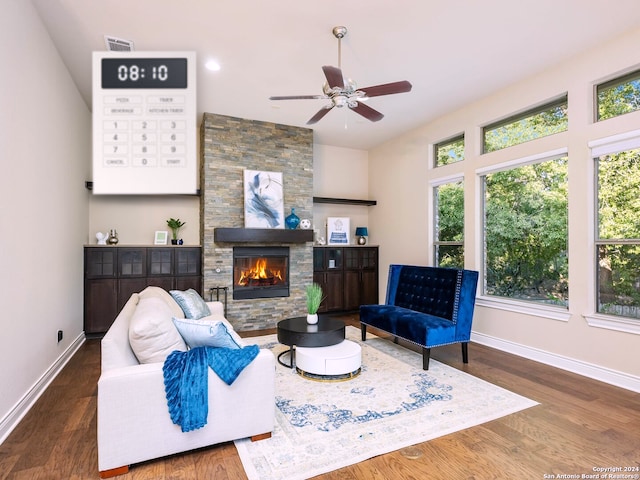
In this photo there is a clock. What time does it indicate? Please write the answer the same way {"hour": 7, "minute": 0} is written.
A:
{"hour": 8, "minute": 10}
